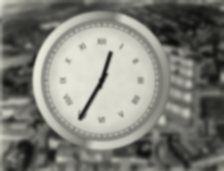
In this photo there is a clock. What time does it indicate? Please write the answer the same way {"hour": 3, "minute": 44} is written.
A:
{"hour": 12, "minute": 35}
